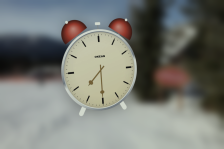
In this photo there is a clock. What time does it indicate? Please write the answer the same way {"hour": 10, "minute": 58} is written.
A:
{"hour": 7, "minute": 30}
